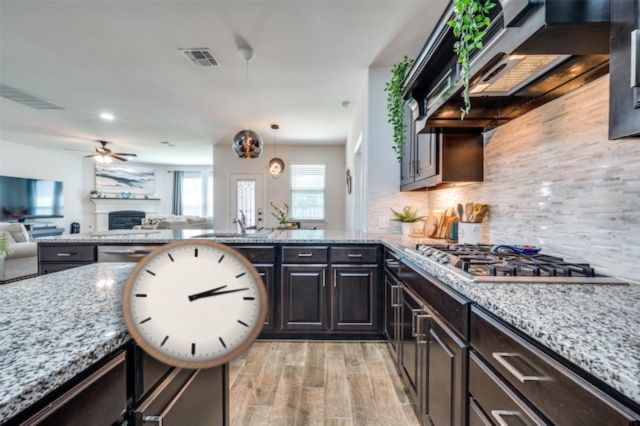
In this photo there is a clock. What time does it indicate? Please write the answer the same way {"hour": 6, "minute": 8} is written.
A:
{"hour": 2, "minute": 13}
